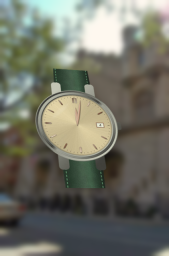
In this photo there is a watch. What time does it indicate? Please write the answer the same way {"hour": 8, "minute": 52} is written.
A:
{"hour": 12, "minute": 2}
